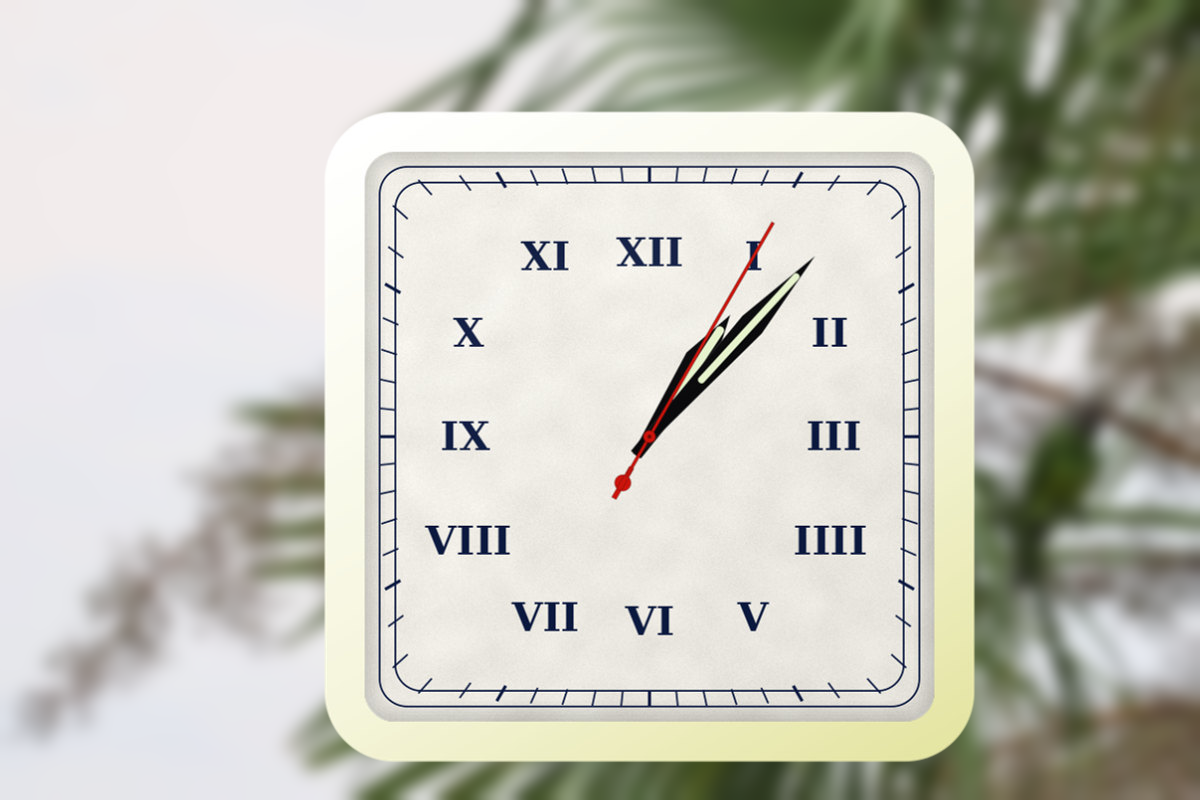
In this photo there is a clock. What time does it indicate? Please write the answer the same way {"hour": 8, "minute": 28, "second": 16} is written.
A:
{"hour": 1, "minute": 7, "second": 5}
